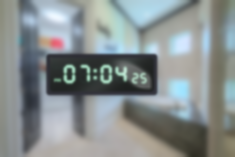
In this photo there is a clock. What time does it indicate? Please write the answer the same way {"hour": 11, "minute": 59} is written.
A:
{"hour": 7, "minute": 4}
